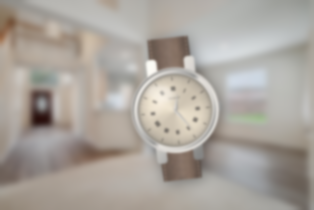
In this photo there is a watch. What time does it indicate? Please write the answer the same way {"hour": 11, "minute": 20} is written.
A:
{"hour": 12, "minute": 24}
